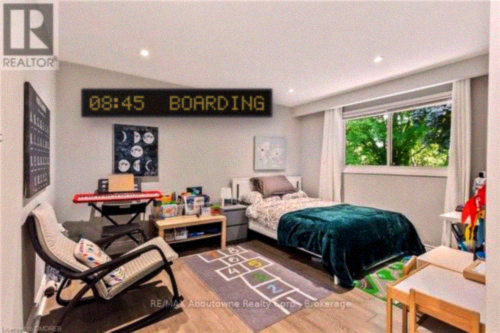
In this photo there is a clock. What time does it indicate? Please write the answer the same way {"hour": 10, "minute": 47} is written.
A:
{"hour": 8, "minute": 45}
